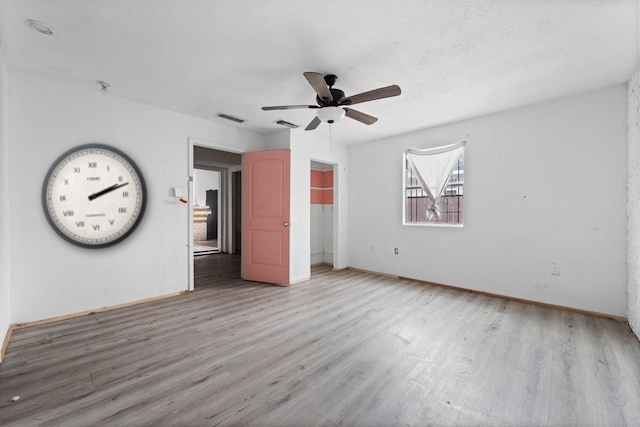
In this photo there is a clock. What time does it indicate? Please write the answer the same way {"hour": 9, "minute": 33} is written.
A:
{"hour": 2, "minute": 12}
